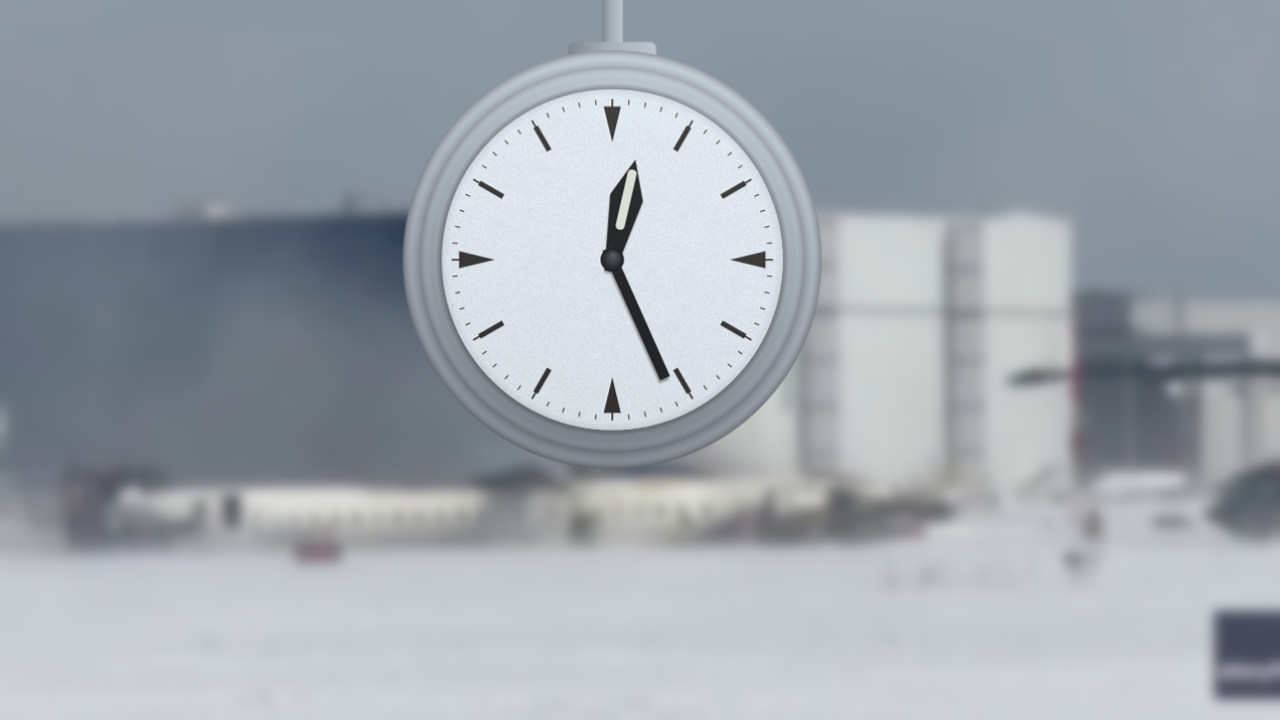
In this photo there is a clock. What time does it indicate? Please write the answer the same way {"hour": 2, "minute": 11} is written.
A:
{"hour": 12, "minute": 26}
